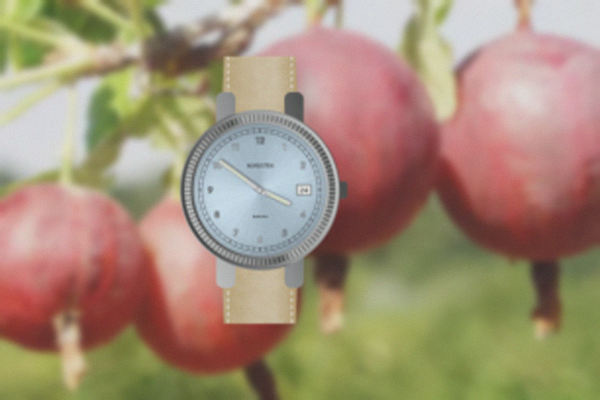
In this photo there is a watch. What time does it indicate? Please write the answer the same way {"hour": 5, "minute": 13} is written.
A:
{"hour": 3, "minute": 51}
